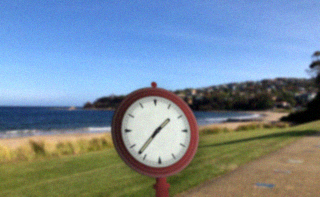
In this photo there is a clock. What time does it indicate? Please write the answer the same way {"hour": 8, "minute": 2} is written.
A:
{"hour": 1, "minute": 37}
